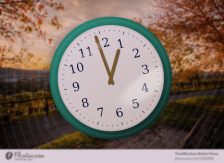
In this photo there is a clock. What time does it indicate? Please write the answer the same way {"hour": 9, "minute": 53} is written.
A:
{"hour": 12, "minute": 59}
